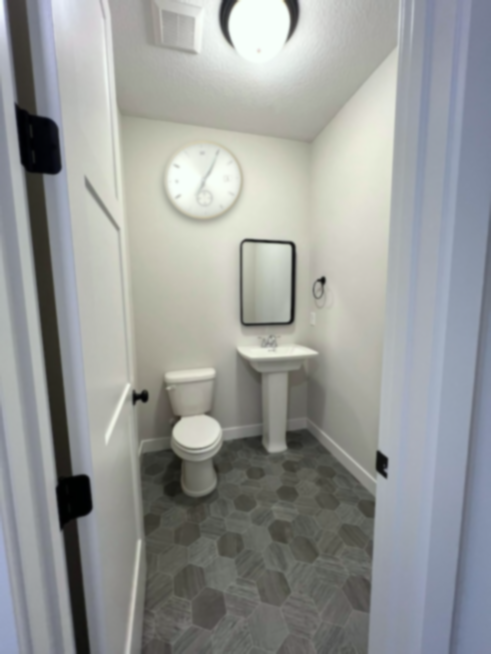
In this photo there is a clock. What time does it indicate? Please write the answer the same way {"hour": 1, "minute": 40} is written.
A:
{"hour": 7, "minute": 5}
